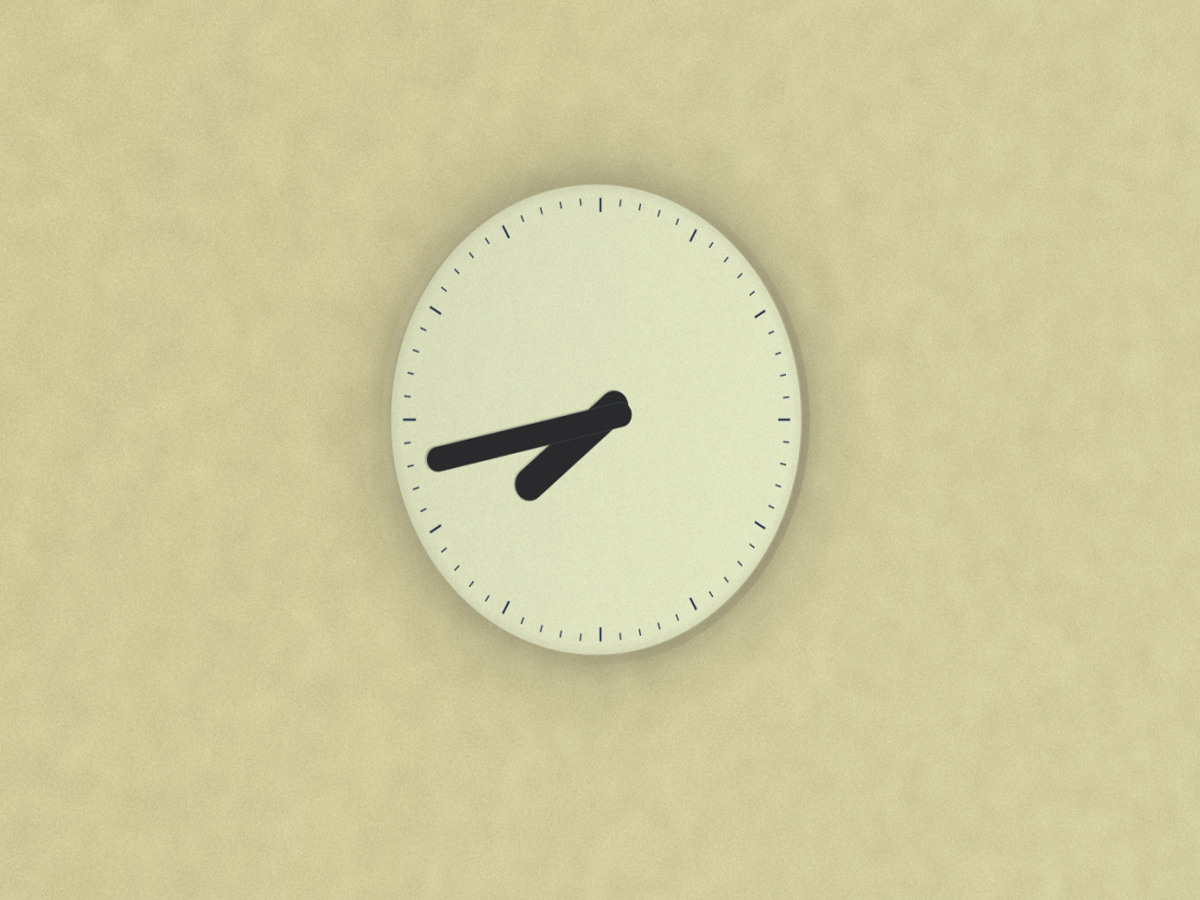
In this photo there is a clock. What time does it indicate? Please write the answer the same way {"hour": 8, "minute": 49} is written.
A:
{"hour": 7, "minute": 43}
